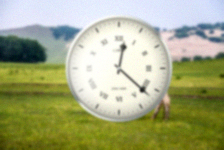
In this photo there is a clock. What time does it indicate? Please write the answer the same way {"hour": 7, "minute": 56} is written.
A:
{"hour": 12, "minute": 22}
